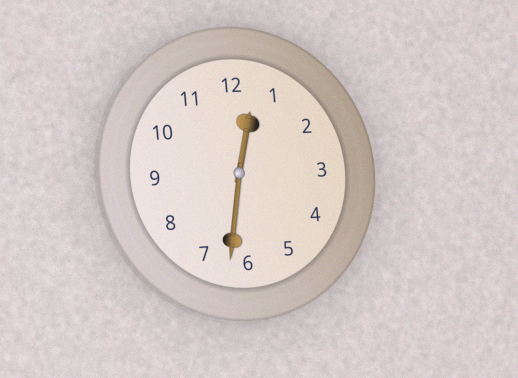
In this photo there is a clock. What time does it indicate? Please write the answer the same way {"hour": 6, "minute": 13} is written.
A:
{"hour": 12, "minute": 32}
